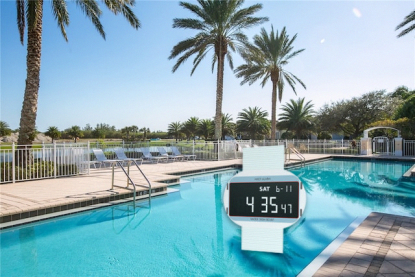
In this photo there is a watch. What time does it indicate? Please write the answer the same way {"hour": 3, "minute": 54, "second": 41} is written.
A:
{"hour": 4, "minute": 35, "second": 47}
